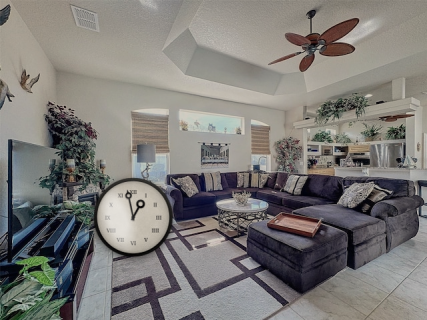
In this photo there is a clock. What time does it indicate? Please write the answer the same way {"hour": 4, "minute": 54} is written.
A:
{"hour": 12, "minute": 58}
